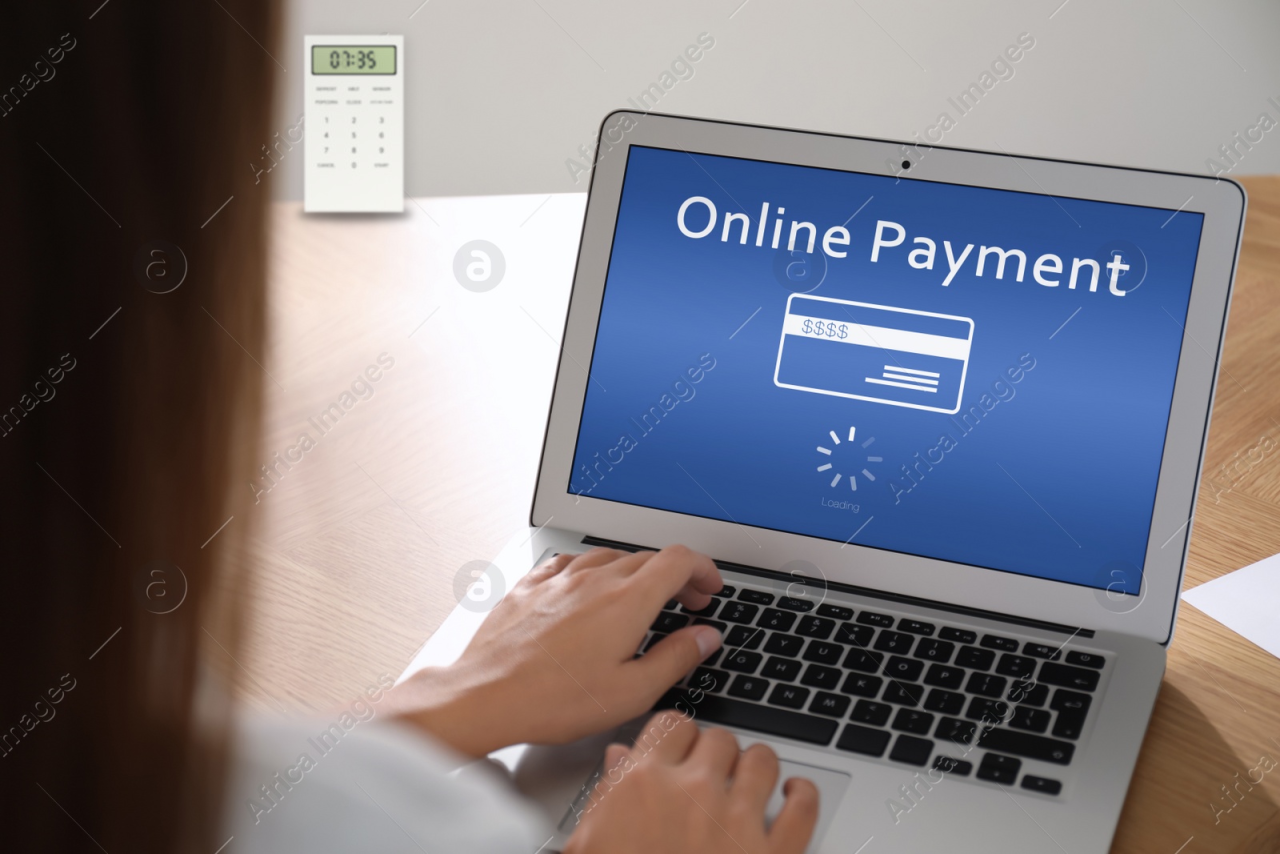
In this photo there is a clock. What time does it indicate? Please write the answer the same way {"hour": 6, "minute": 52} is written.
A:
{"hour": 7, "minute": 35}
